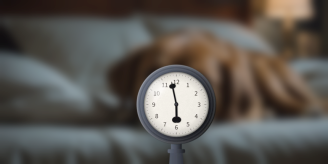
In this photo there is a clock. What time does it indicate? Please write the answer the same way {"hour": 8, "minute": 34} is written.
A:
{"hour": 5, "minute": 58}
